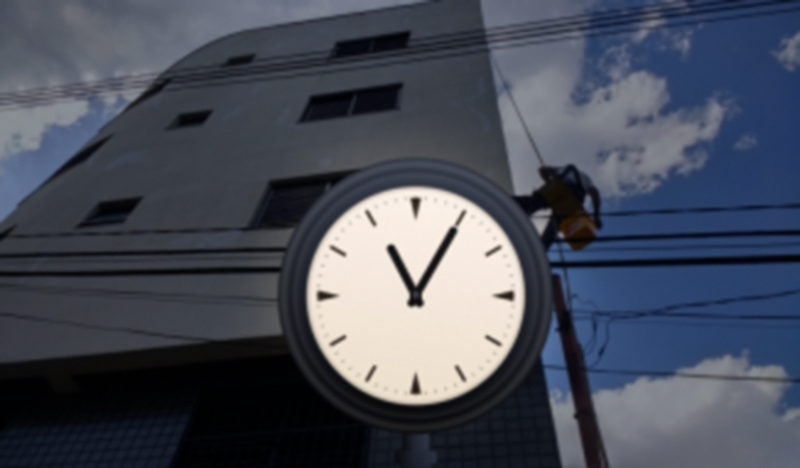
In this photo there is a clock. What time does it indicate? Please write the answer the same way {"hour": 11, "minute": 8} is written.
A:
{"hour": 11, "minute": 5}
